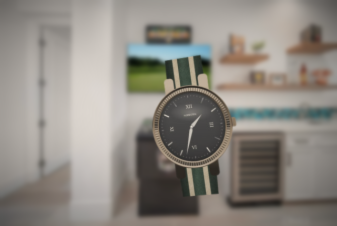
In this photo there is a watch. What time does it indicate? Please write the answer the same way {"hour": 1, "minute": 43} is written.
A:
{"hour": 1, "minute": 33}
